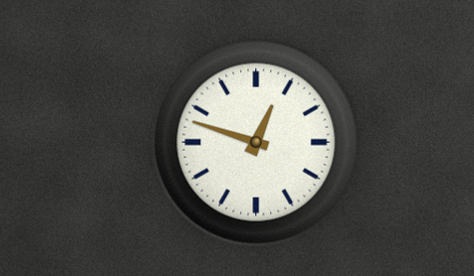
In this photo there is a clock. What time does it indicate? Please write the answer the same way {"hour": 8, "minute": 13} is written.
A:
{"hour": 12, "minute": 48}
